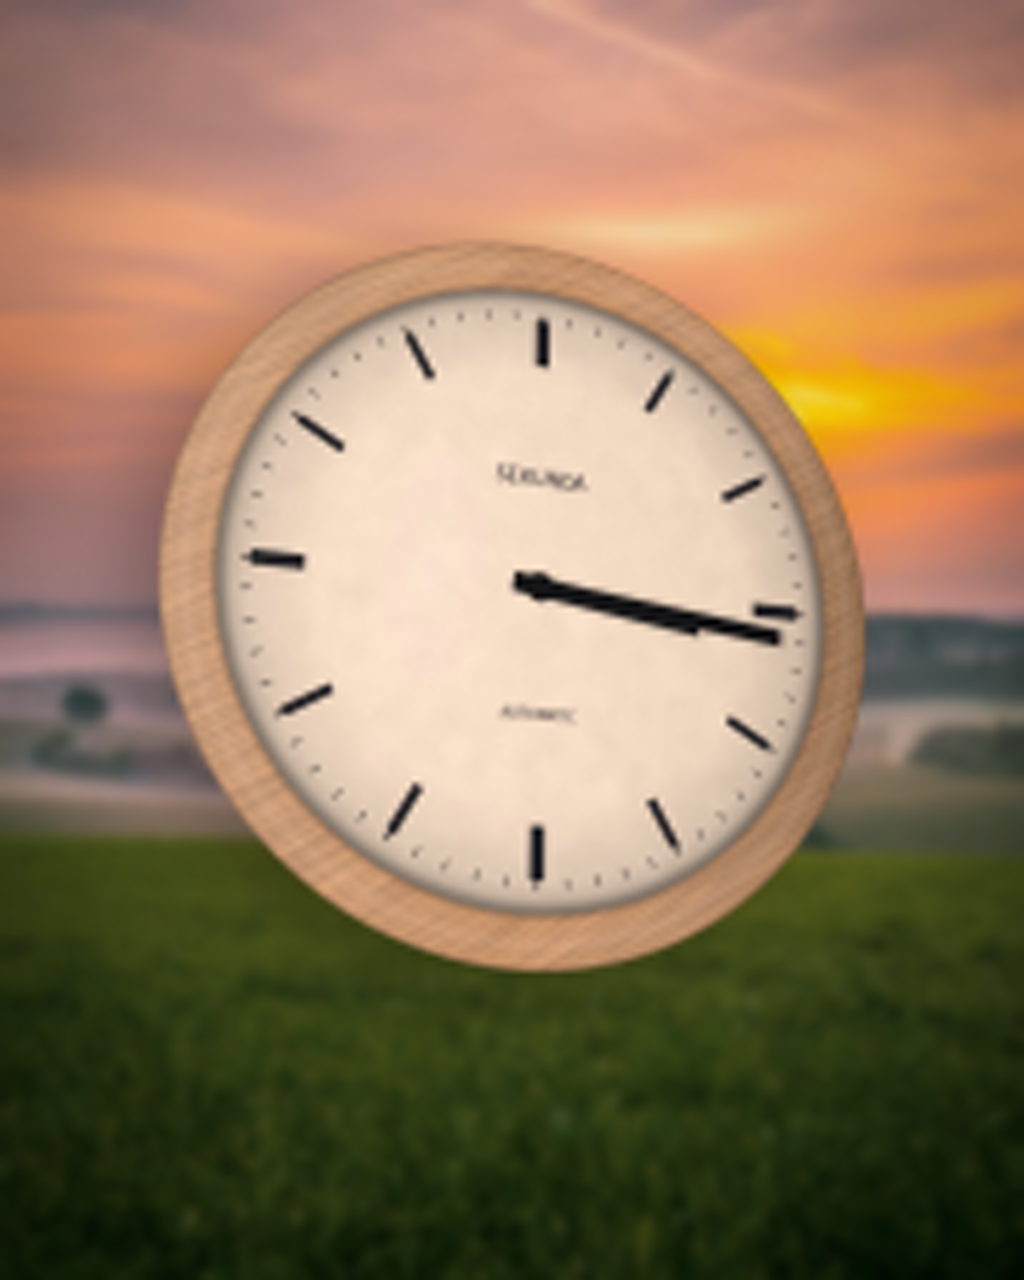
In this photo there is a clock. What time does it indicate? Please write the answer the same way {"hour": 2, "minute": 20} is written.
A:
{"hour": 3, "minute": 16}
